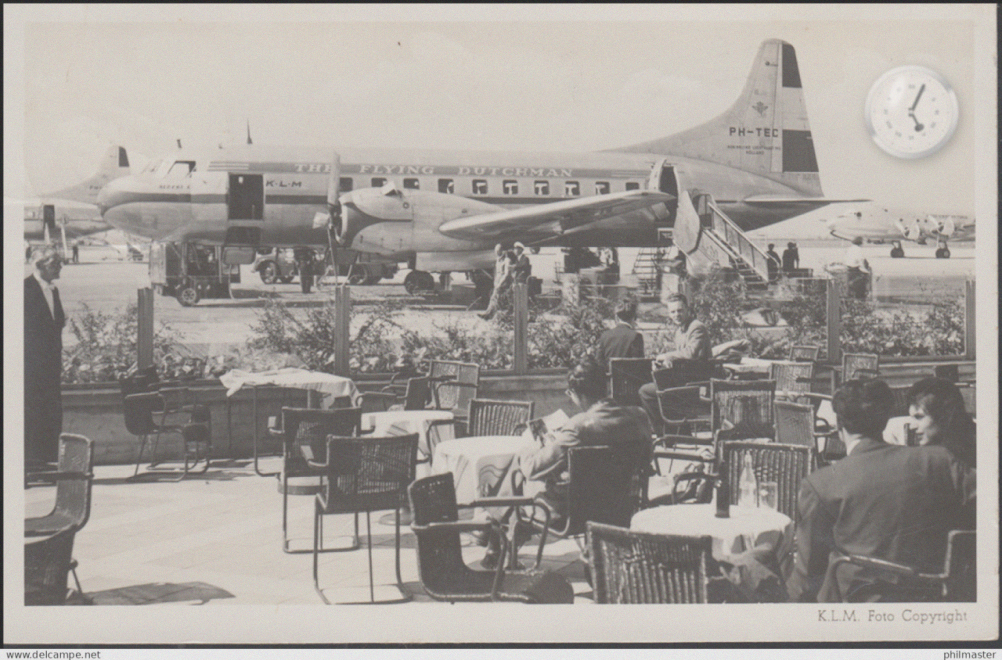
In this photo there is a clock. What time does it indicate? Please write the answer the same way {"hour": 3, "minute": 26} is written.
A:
{"hour": 5, "minute": 4}
